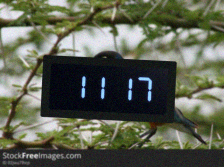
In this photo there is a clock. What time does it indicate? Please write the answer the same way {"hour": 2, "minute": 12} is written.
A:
{"hour": 11, "minute": 17}
